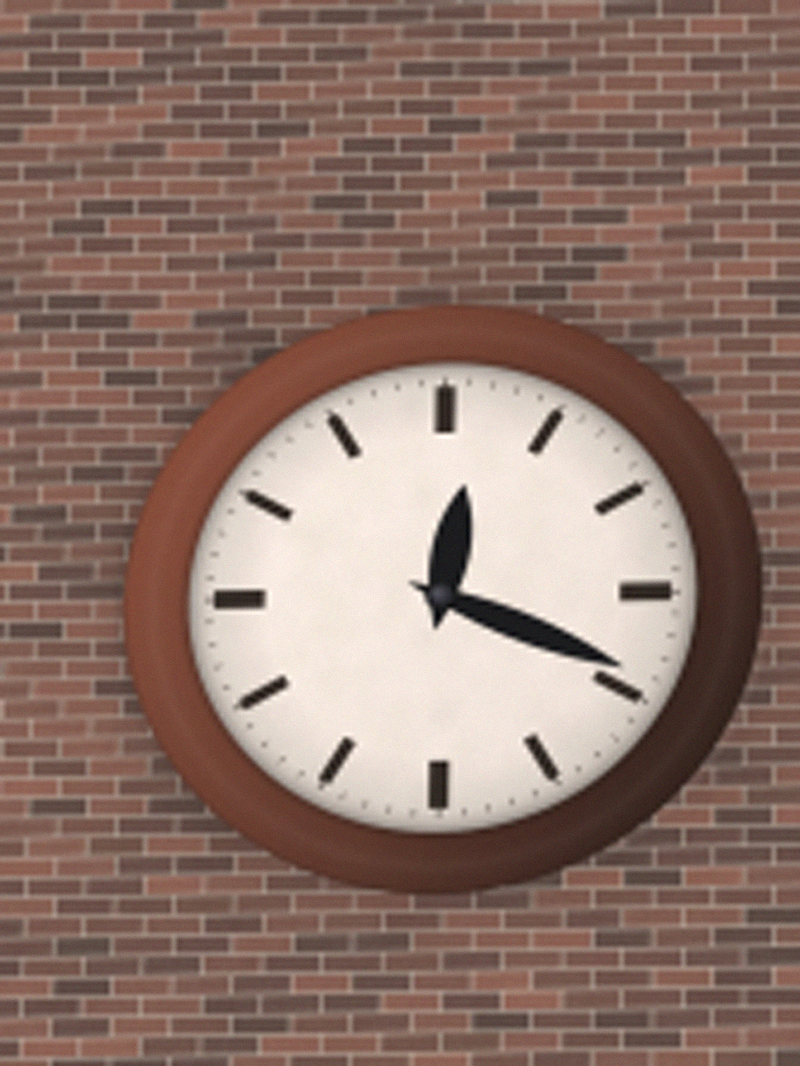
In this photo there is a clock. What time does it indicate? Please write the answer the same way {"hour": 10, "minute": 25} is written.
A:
{"hour": 12, "minute": 19}
